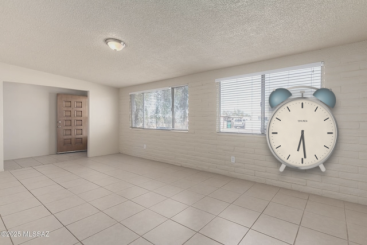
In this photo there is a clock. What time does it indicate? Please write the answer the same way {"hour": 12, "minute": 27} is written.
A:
{"hour": 6, "minute": 29}
